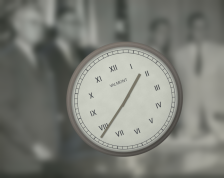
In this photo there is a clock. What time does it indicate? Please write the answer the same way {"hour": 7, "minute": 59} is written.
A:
{"hour": 1, "minute": 39}
